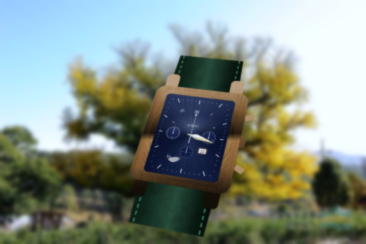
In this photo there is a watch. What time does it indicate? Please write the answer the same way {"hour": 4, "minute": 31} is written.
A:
{"hour": 3, "minute": 17}
